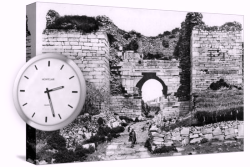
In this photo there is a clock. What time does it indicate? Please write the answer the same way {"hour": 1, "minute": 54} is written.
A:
{"hour": 2, "minute": 27}
